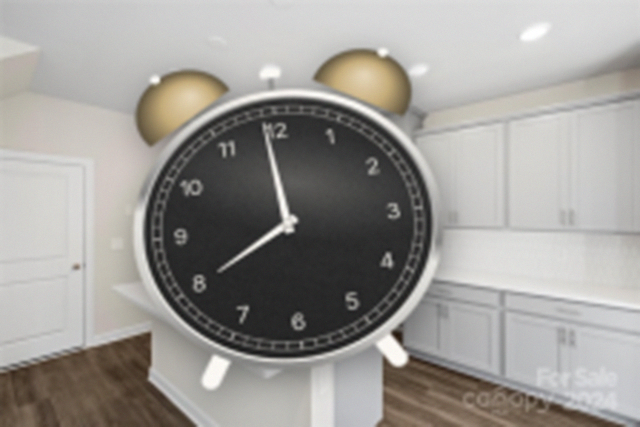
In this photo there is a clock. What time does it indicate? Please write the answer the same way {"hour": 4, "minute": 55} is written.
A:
{"hour": 7, "minute": 59}
